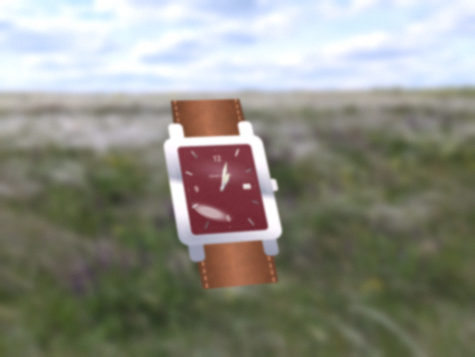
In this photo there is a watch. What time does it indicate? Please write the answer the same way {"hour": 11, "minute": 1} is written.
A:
{"hour": 1, "minute": 3}
